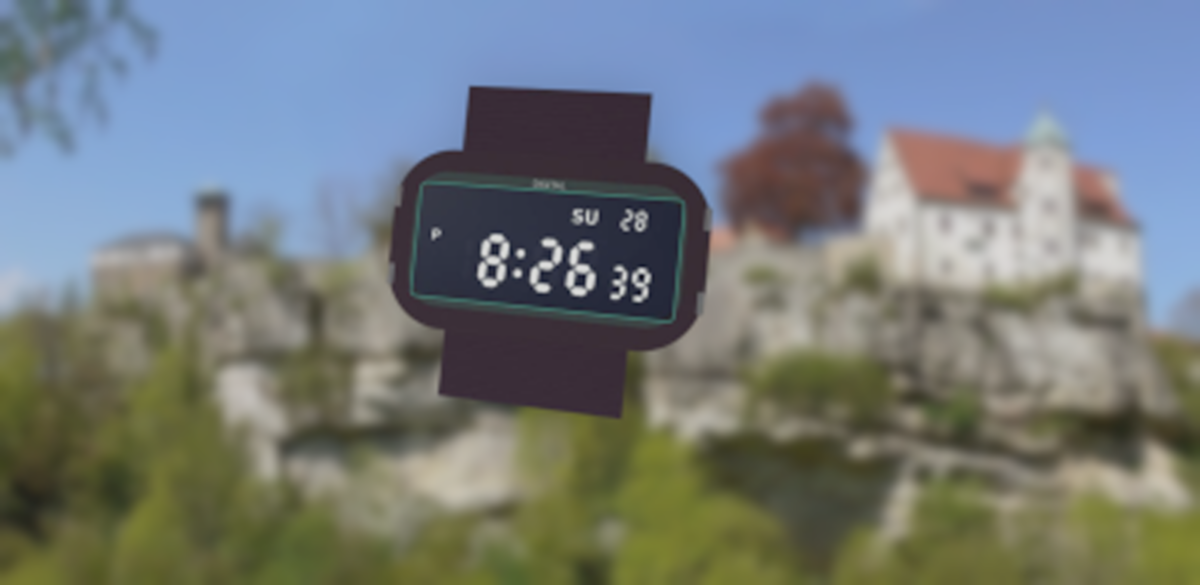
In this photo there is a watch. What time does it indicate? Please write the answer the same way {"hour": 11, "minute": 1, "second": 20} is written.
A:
{"hour": 8, "minute": 26, "second": 39}
